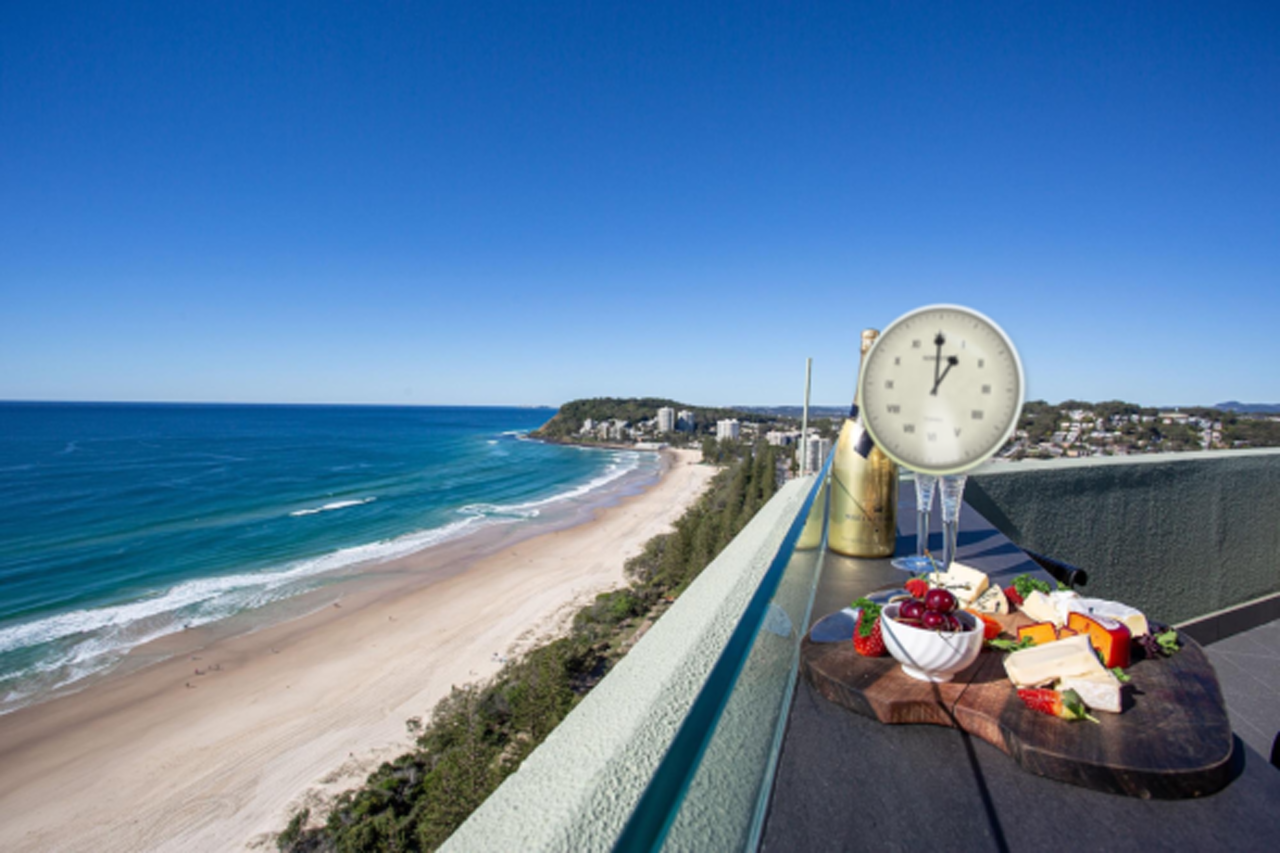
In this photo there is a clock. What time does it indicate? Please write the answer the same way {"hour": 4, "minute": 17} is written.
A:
{"hour": 1, "minute": 0}
